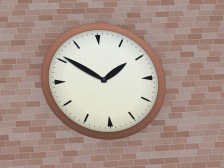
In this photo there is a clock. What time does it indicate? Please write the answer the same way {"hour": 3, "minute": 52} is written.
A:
{"hour": 1, "minute": 51}
